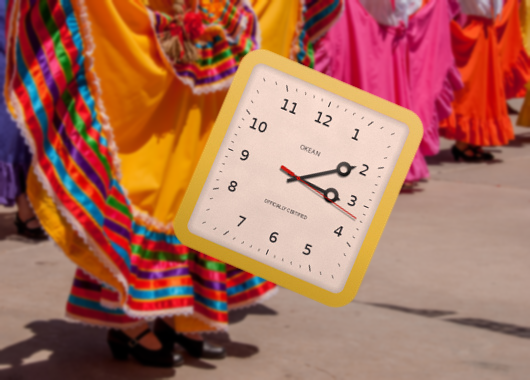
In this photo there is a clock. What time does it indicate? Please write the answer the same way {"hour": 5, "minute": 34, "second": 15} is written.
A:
{"hour": 3, "minute": 9, "second": 17}
